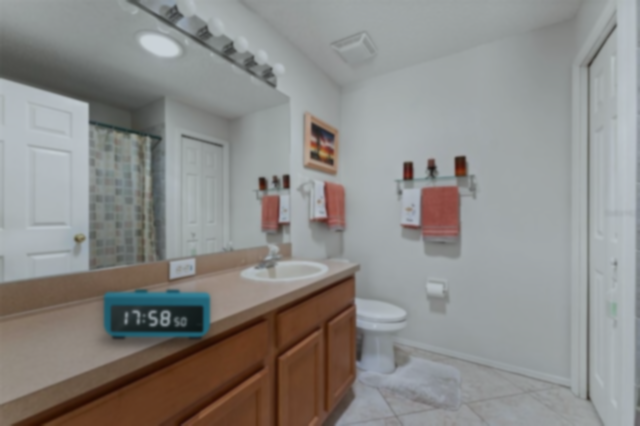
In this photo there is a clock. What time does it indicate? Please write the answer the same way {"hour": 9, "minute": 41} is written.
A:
{"hour": 17, "minute": 58}
